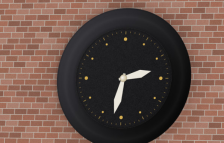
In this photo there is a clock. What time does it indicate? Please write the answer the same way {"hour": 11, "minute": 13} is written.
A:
{"hour": 2, "minute": 32}
